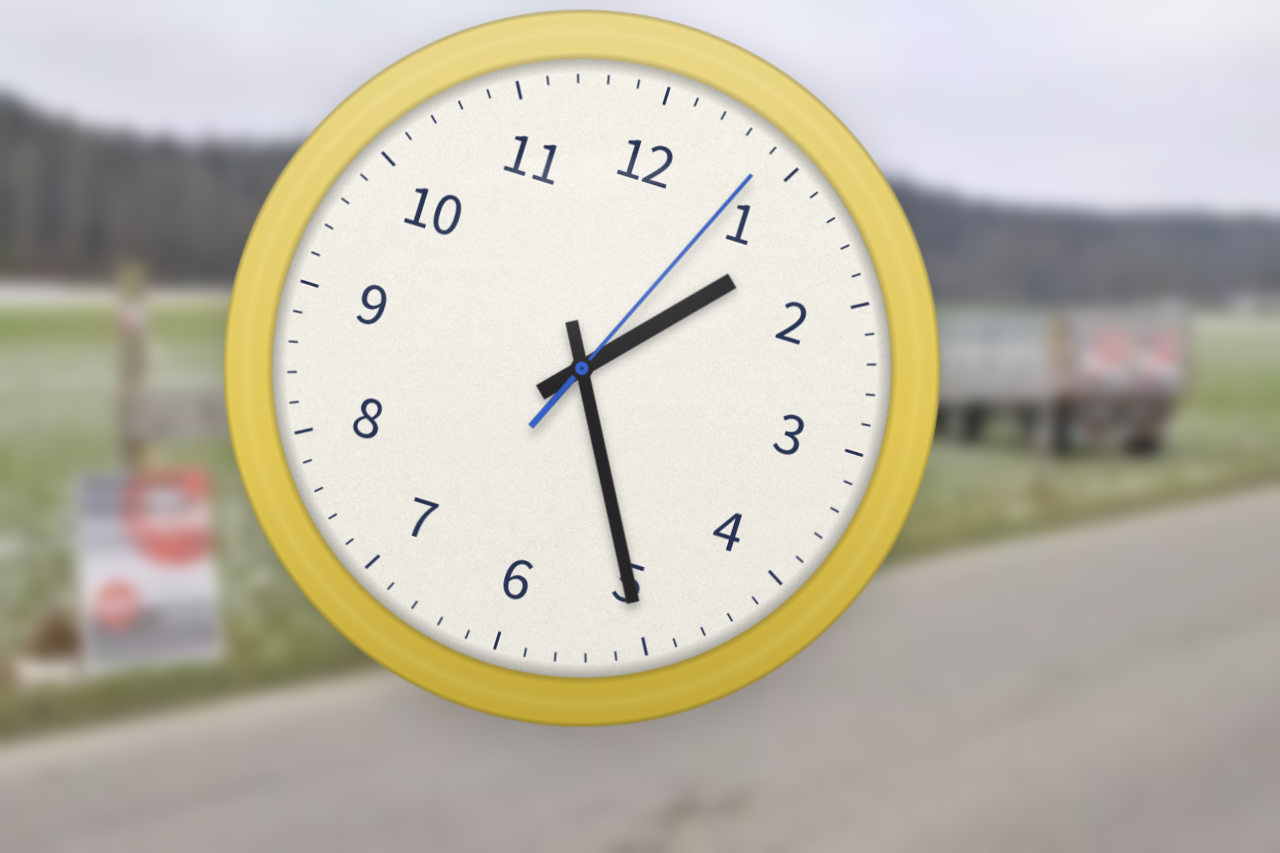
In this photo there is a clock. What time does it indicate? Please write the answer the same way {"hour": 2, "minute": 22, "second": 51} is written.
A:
{"hour": 1, "minute": 25, "second": 4}
